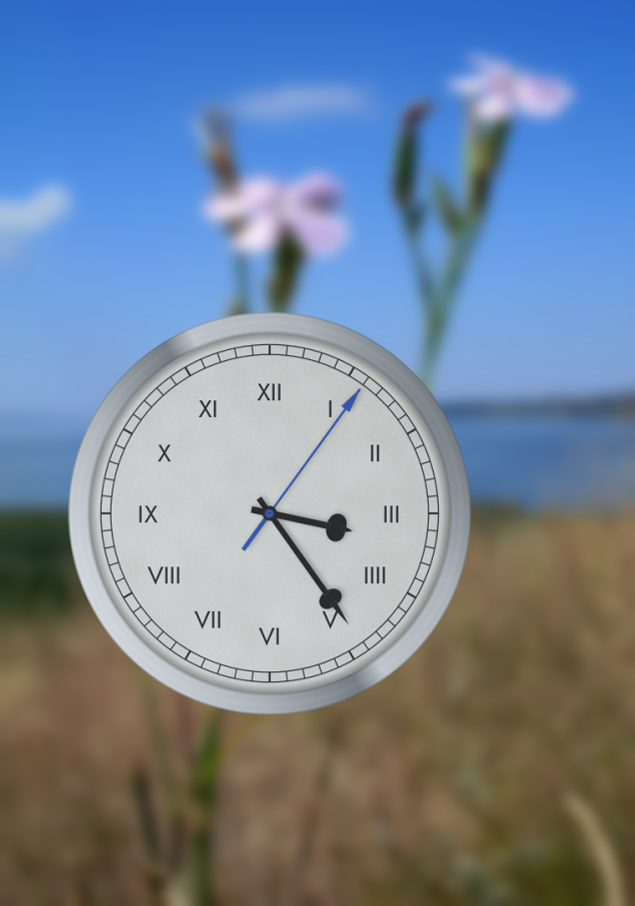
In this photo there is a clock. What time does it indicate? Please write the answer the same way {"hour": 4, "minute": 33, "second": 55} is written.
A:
{"hour": 3, "minute": 24, "second": 6}
